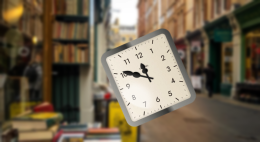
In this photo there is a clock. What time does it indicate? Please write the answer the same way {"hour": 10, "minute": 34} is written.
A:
{"hour": 11, "minute": 51}
